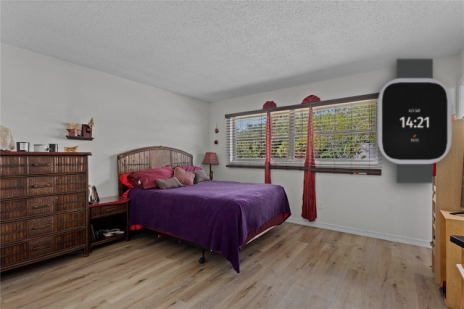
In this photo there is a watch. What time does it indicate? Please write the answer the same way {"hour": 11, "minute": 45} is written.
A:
{"hour": 14, "minute": 21}
